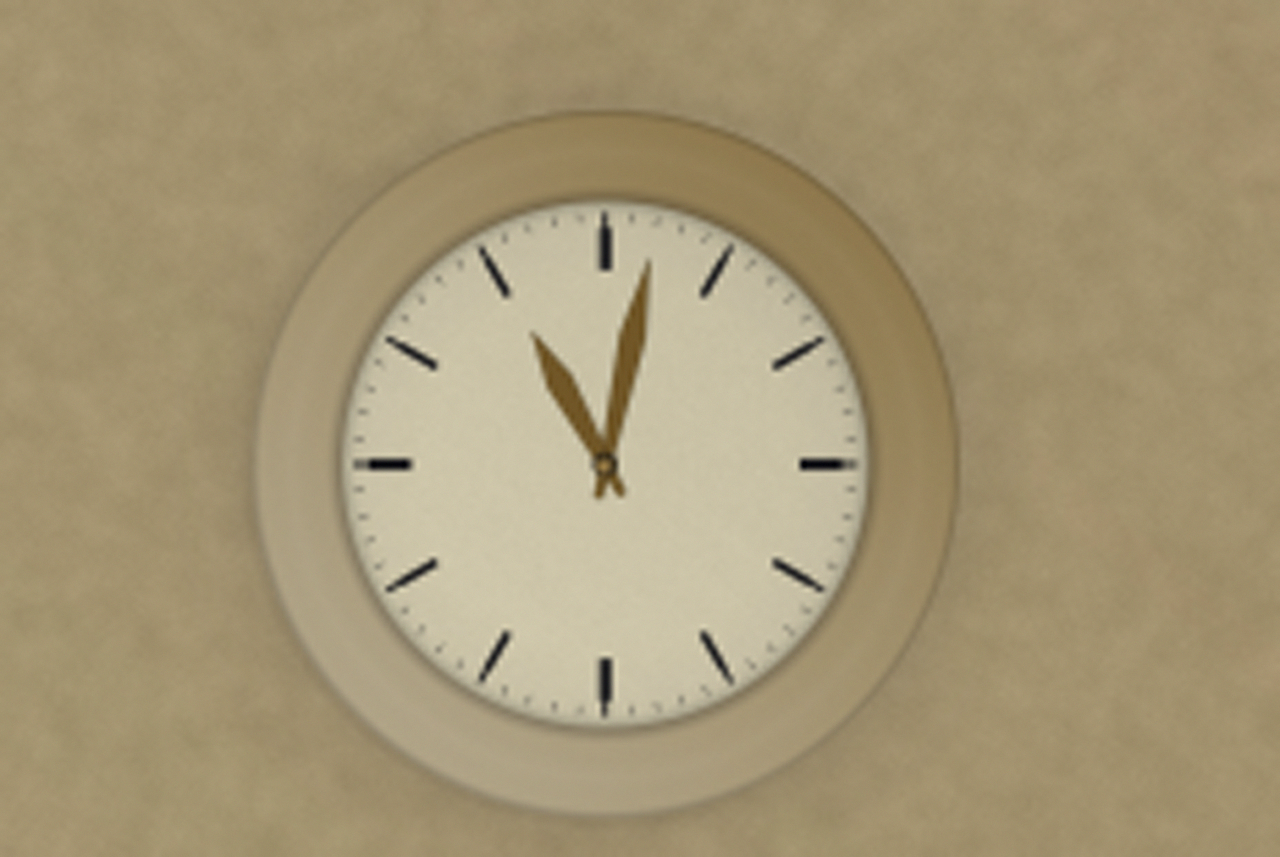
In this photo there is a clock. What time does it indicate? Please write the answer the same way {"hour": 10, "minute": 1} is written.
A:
{"hour": 11, "minute": 2}
